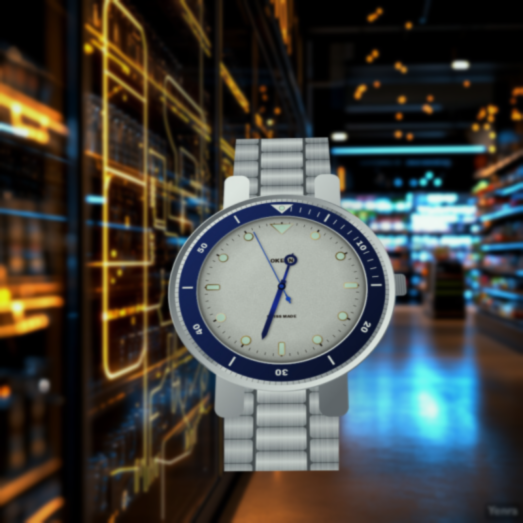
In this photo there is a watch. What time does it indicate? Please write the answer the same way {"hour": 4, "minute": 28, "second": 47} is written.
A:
{"hour": 12, "minute": 32, "second": 56}
